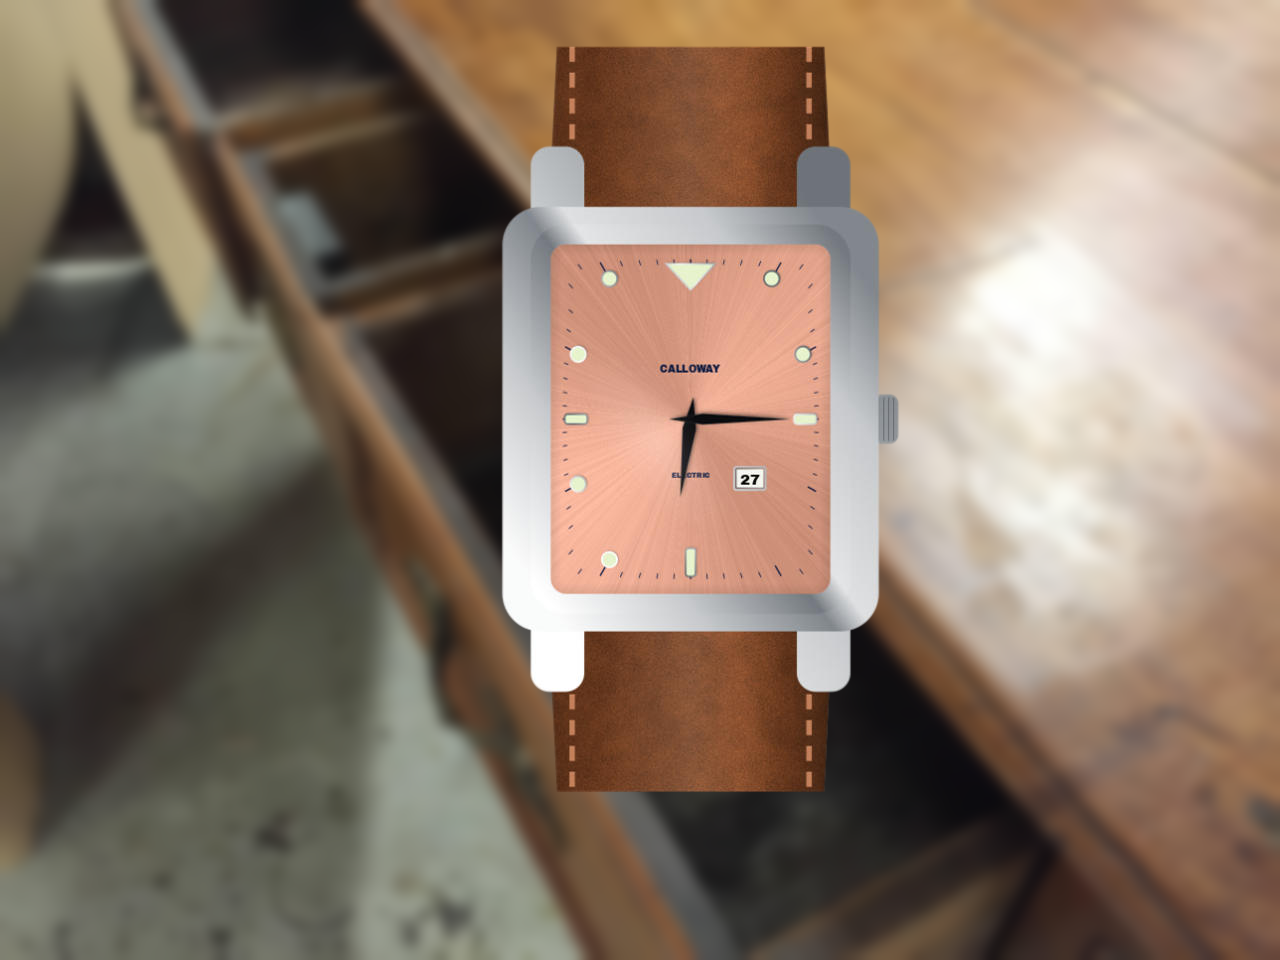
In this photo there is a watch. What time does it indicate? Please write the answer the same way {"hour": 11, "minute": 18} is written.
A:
{"hour": 6, "minute": 15}
